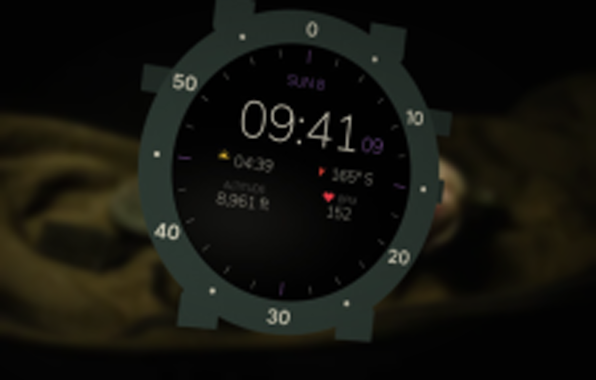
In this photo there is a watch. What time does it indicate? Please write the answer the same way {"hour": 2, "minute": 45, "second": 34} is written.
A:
{"hour": 9, "minute": 41, "second": 9}
